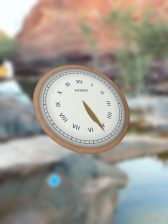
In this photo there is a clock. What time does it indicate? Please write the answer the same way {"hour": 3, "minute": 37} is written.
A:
{"hour": 5, "minute": 26}
